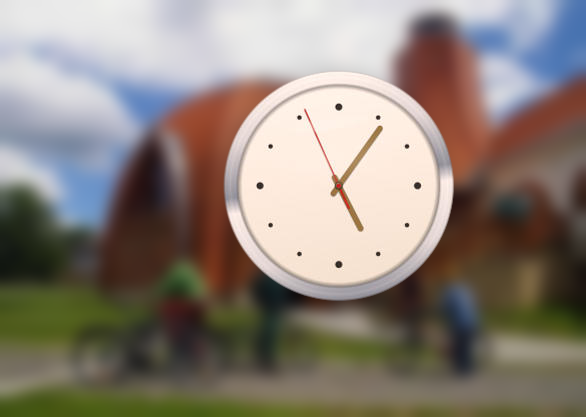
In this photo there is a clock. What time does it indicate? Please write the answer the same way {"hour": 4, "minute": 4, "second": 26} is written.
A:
{"hour": 5, "minute": 5, "second": 56}
